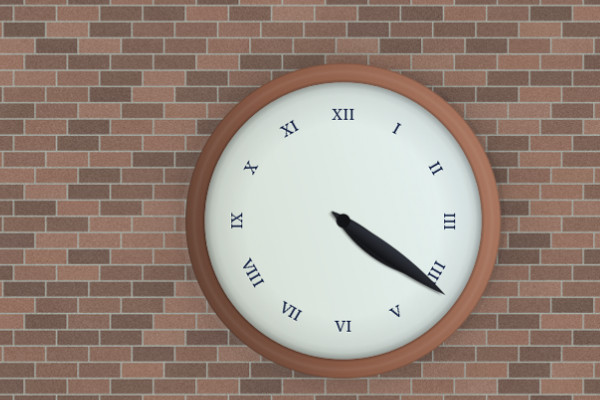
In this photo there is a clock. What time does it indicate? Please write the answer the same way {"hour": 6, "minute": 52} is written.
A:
{"hour": 4, "minute": 21}
